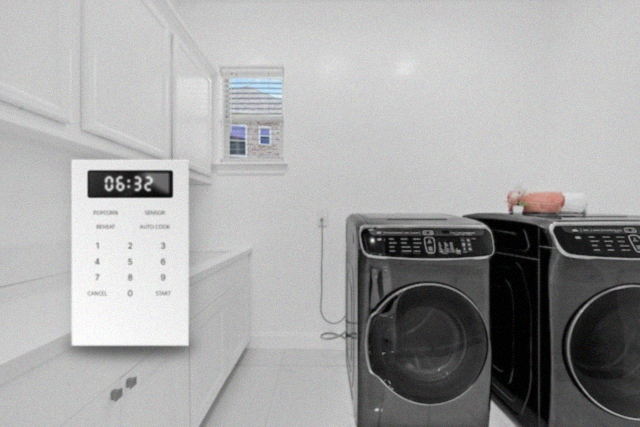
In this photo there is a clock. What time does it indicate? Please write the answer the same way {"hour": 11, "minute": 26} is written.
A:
{"hour": 6, "minute": 32}
